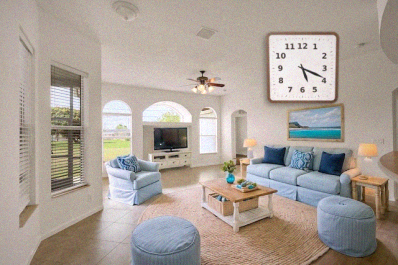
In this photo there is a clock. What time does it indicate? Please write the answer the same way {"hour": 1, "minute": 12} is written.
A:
{"hour": 5, "minute": 19}
